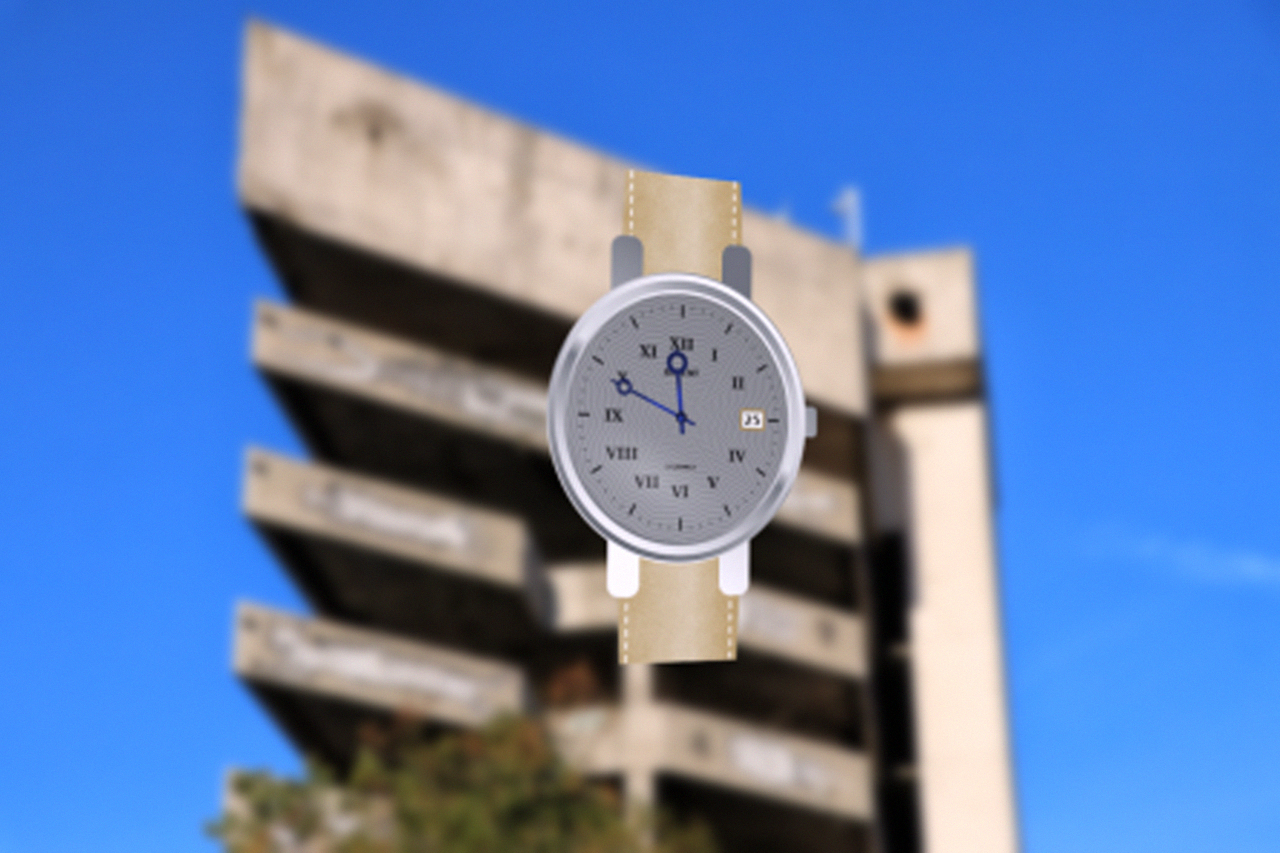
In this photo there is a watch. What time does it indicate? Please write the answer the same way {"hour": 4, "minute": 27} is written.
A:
{"hour": 11, "minute": 49}
